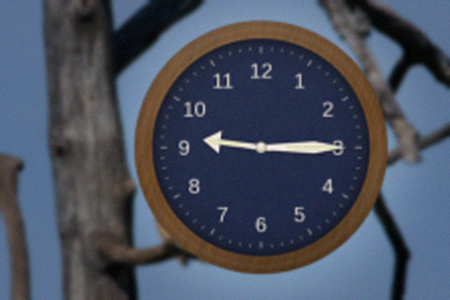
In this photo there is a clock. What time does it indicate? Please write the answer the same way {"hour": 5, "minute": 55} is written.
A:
{"hour": 9, "minute": 15}
